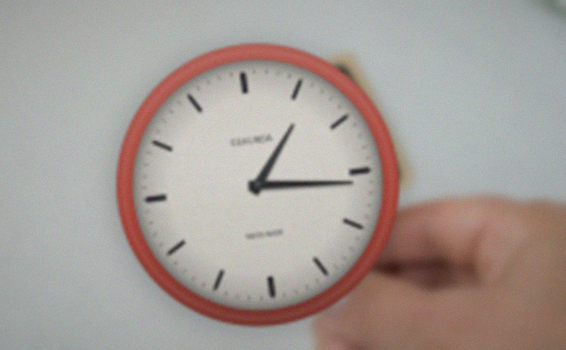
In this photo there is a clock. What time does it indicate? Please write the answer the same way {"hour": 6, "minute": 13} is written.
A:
{"hour": 1, "minute": 16}
